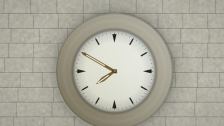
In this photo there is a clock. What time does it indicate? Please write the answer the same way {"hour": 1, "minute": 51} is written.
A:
{"hour": 7, "minute": 50}
